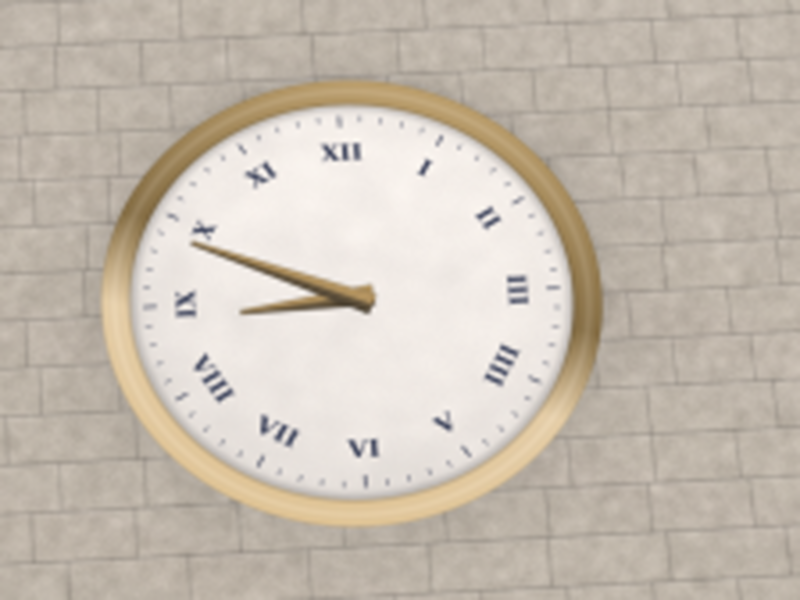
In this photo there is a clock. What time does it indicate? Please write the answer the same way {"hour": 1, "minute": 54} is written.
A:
{"hour": 8, "minute": 49}
